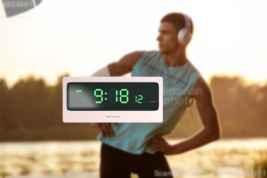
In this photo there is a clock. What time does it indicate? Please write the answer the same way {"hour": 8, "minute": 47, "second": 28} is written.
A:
{"hour": 9, "minute": 18, "second": 12}
